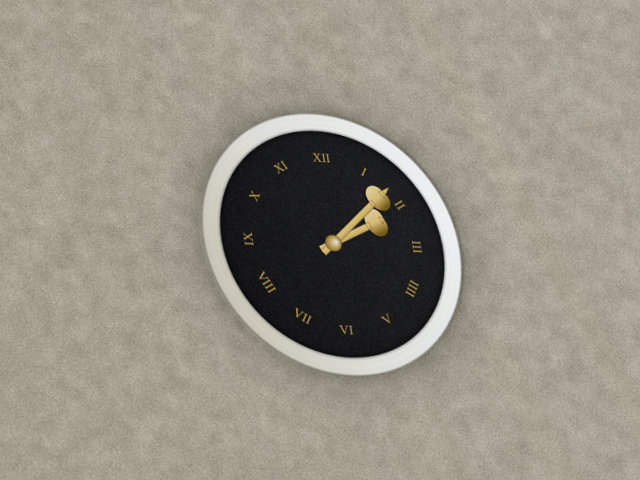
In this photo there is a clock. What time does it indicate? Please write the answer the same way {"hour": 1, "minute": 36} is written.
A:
{"hour": 2, "minute": 8}
